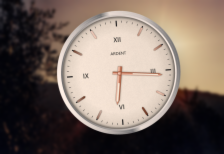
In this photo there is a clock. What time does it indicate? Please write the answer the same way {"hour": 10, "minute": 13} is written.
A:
{"hour": 6, "minute": 16}
